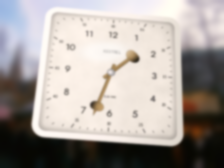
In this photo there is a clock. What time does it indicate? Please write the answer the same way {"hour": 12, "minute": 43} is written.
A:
{"hour": 1, "minute": 33}
